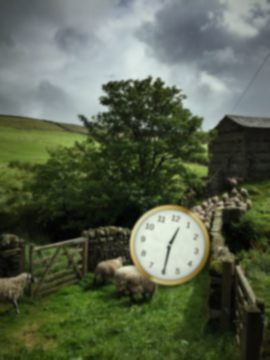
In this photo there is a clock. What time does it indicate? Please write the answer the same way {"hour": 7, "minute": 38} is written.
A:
{"hour": 12, "minute": 30}
